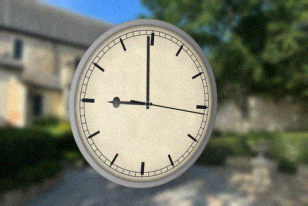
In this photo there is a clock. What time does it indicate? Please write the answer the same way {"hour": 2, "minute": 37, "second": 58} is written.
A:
{"hour": 8, "minute": 59, "second": 16}
